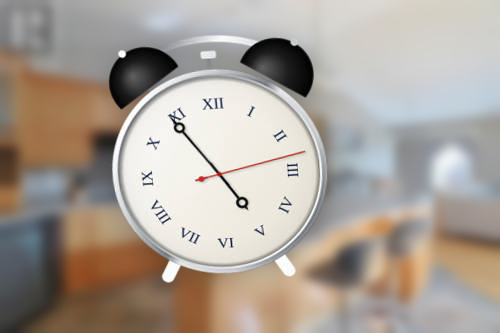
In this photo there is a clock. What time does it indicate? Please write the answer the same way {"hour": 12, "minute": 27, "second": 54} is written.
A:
{"hour": 4, "minute": 54, "second": 13}
